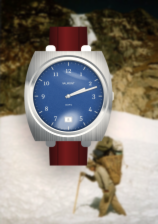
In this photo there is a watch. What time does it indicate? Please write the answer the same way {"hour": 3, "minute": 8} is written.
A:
{"hour": 2, "minute": 12}
